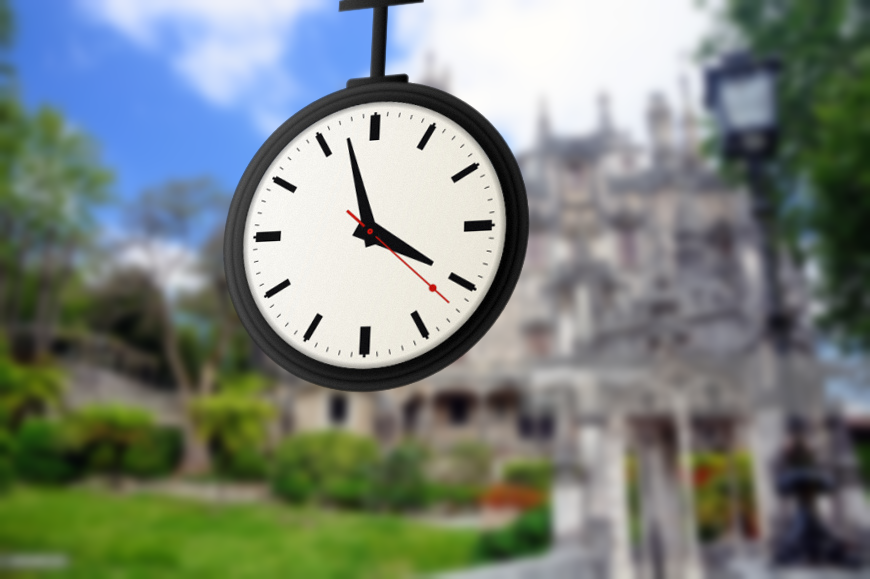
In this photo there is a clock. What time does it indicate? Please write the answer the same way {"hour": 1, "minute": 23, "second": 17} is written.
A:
{"hour": 3, "minute": 57, "second": 22}
